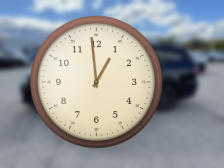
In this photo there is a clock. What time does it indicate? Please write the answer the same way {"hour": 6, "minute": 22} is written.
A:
{"hour": 12, "minute": 59}
